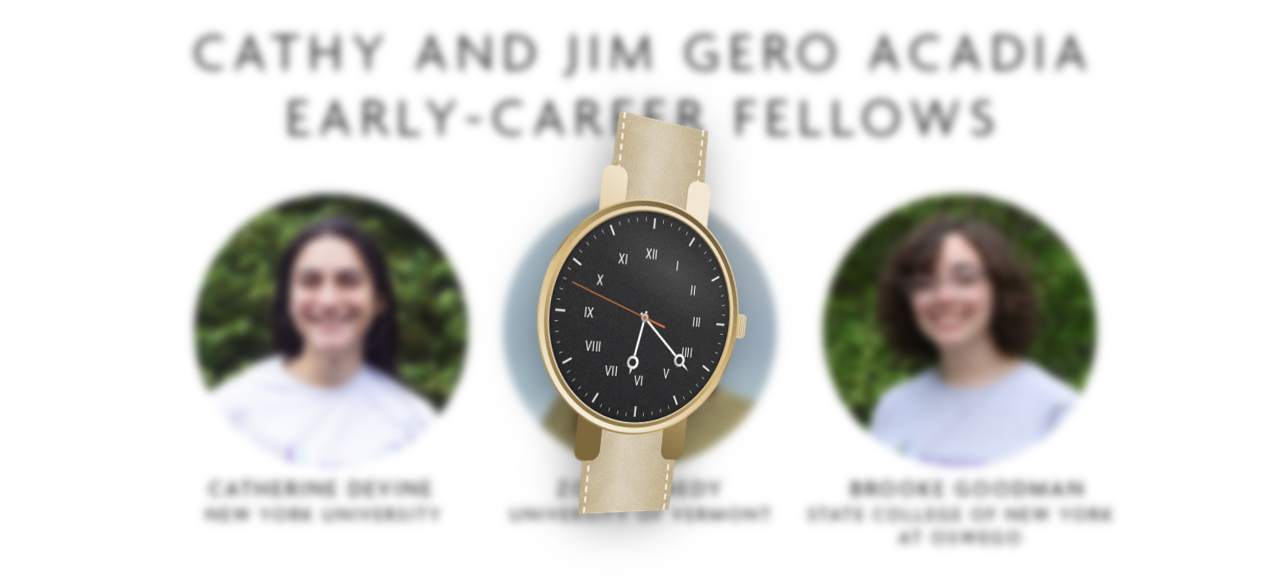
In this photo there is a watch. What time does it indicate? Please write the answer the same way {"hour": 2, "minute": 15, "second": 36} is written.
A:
{"hour": 6, "minute": 21, "second": 48}
